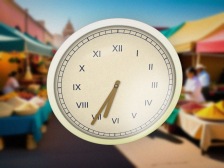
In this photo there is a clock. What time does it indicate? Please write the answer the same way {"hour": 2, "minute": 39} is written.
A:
{"hour": 6, "minute": 35}
